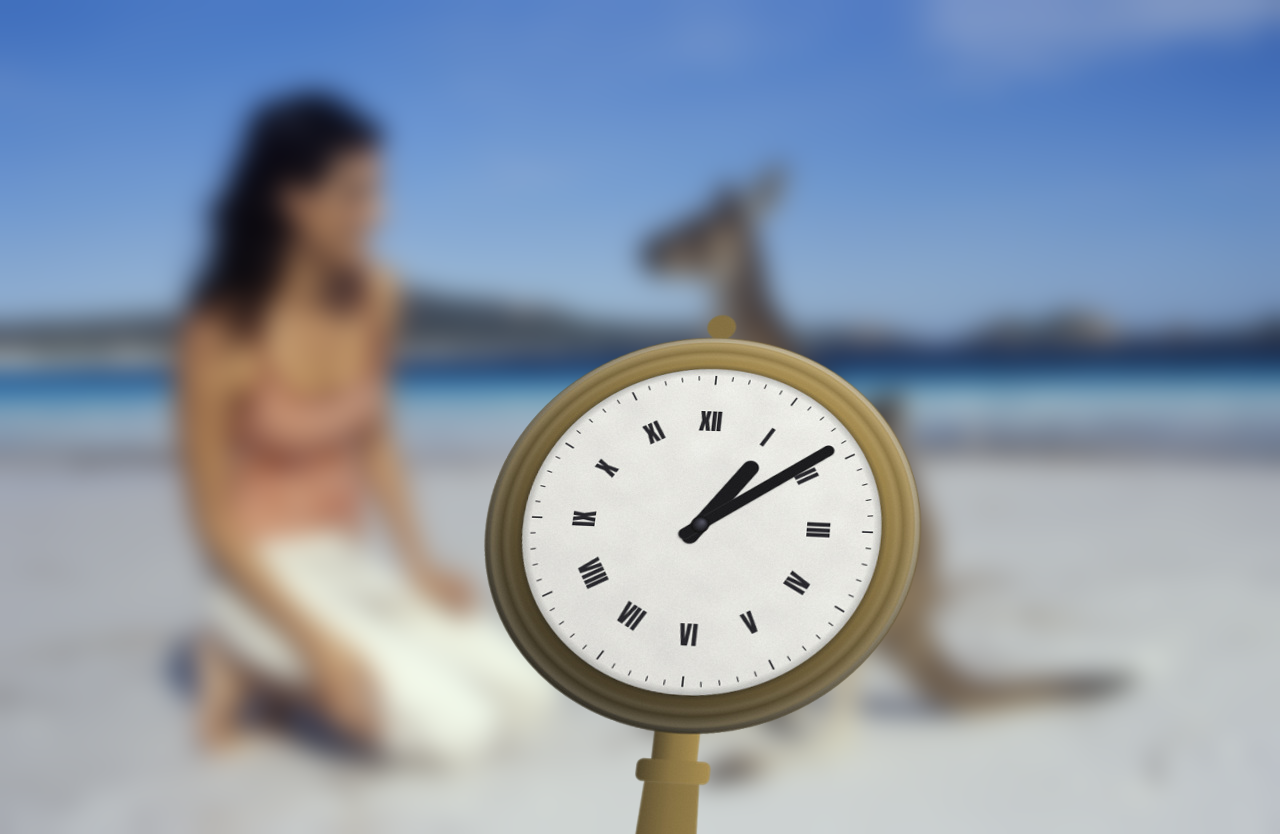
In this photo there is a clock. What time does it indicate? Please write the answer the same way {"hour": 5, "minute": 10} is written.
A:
{"hour": 1, "minute": 9}
